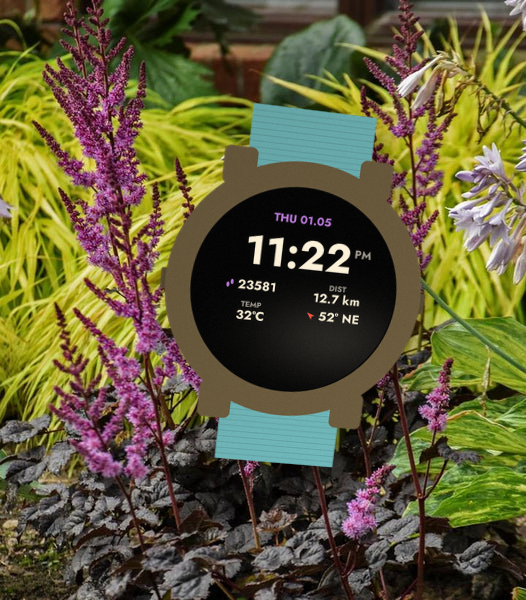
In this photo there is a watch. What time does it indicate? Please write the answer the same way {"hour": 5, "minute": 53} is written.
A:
{"hour": 11, "minute": 22}
